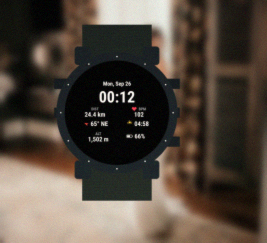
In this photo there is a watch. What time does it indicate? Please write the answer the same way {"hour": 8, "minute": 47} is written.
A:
{"hour": 0, "minute": 12}
